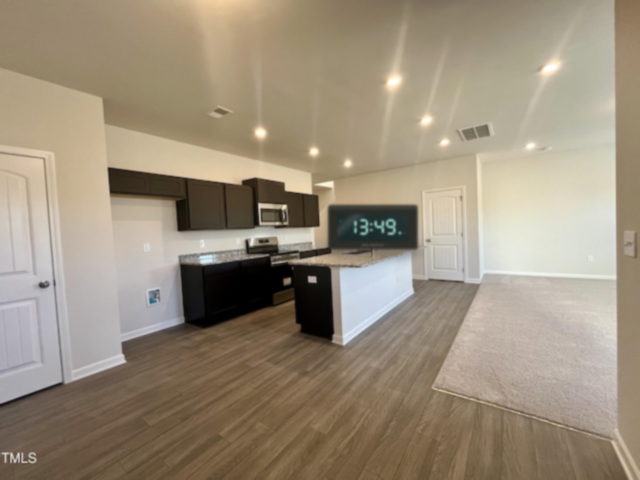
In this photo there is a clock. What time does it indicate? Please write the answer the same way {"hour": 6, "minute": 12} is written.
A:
{"hour": 13, "minute": 49}
